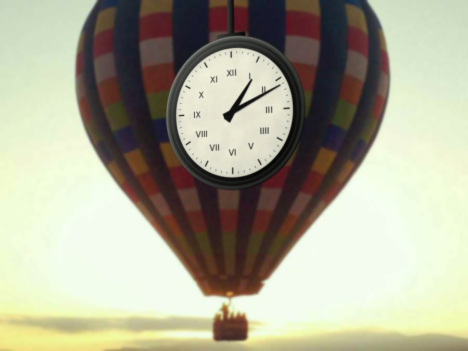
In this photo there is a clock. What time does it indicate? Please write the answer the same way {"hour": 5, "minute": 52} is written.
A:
{"hour": 1, "minute": 11}
